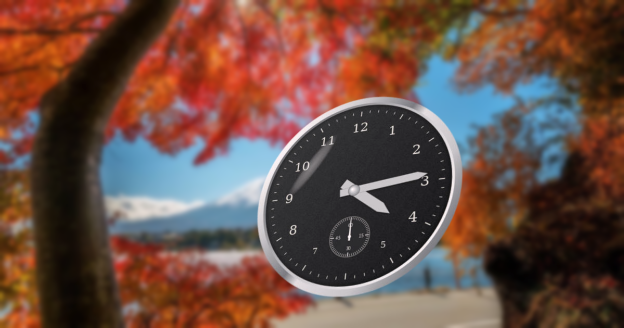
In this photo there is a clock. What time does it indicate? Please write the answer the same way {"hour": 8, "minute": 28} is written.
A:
{"hour": 4, "minute": 14}
